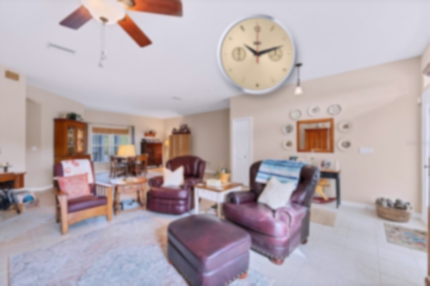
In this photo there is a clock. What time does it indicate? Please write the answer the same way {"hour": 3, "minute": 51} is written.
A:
{"hour": 10, "minute": 12}
